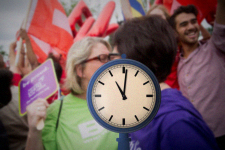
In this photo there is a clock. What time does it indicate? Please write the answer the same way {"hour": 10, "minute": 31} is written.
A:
{"hour": 11, "minute": 1}
